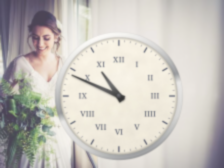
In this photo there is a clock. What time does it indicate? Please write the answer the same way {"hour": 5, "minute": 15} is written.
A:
{"hour": 10, "minute": 49}
